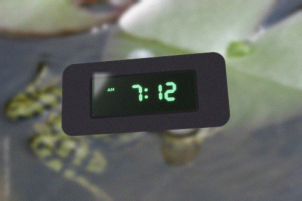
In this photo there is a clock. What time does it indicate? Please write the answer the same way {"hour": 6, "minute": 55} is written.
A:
{"hour": 7, "minute": 12}
